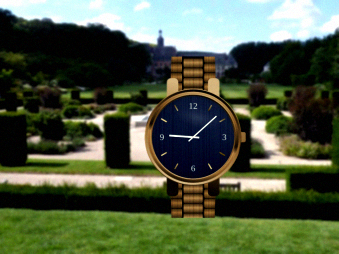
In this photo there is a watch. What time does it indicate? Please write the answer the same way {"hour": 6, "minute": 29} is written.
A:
{"hour": 9, "minute": 8}
